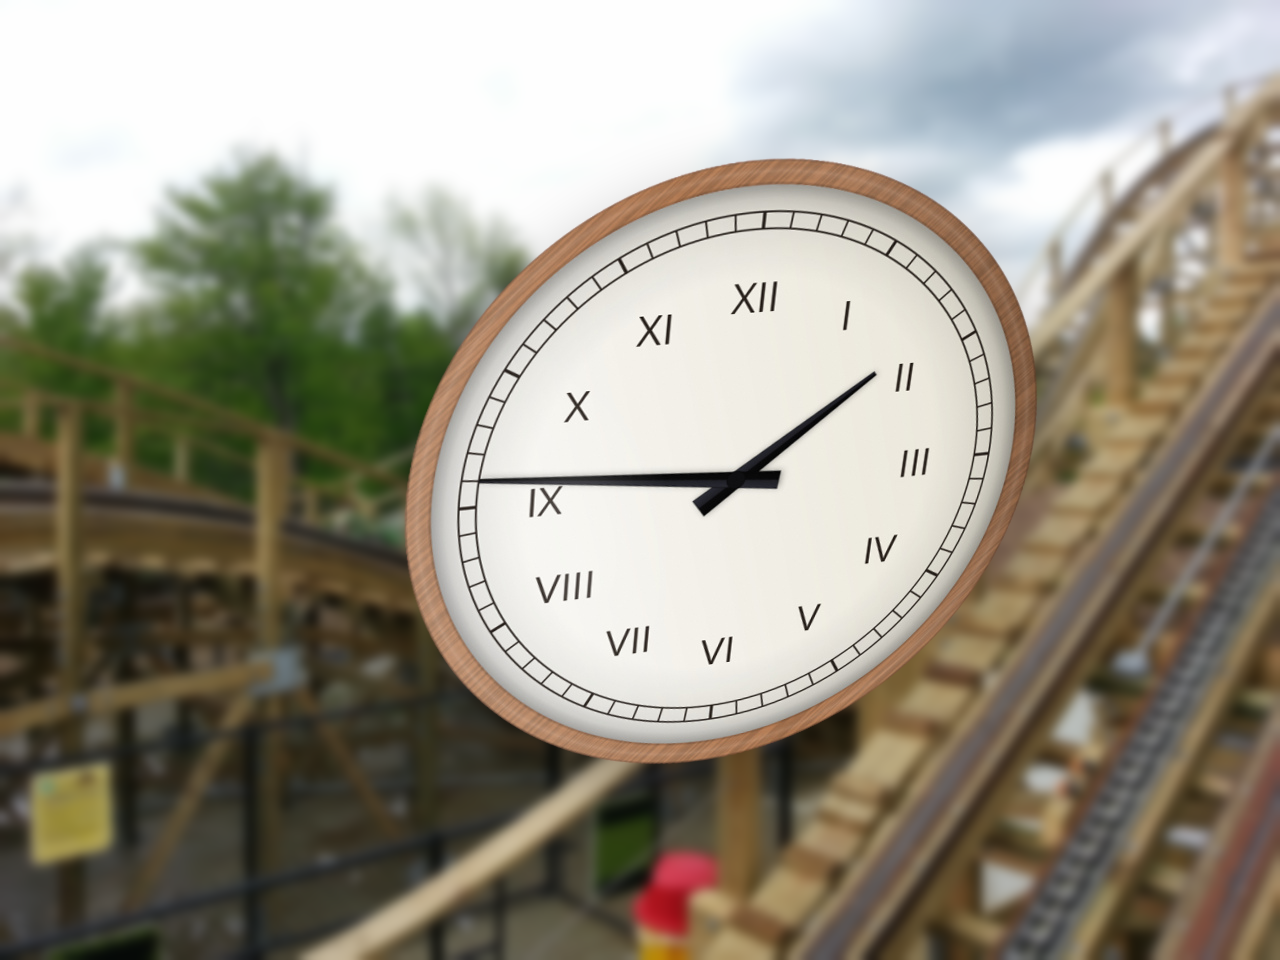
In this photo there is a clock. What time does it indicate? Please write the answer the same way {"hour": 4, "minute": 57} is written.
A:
{"hour": 1, "minute": 46}
